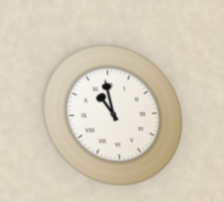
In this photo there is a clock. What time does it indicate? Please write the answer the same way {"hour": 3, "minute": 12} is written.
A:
{"hour": 10, "minute": 59}
